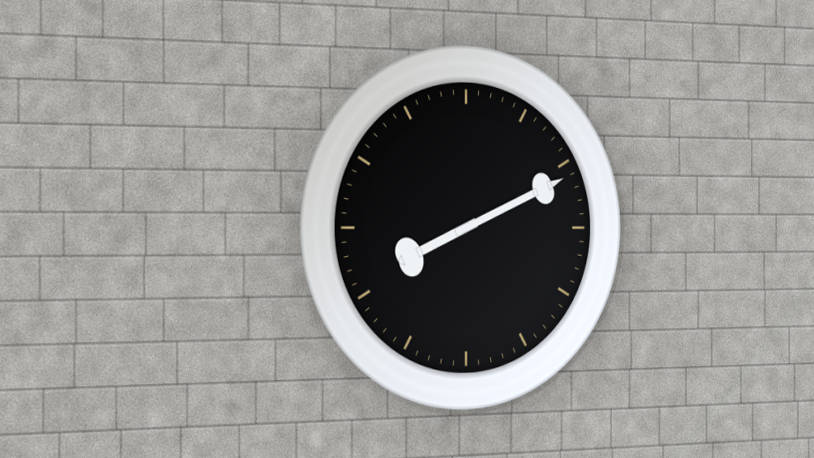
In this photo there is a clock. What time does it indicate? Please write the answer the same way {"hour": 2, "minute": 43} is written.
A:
{"hour": 8, "minute": 11}
